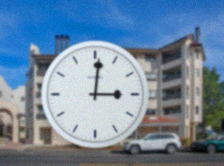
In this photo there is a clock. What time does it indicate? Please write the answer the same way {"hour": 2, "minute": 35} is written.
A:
{"hour": 3, "minute": 1}
